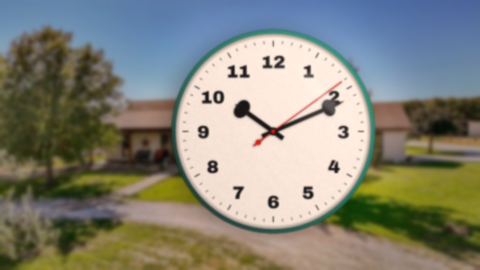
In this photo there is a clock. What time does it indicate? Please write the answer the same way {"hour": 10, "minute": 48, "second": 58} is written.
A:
{"hour": 10, "minute": 11, "second": 9}
